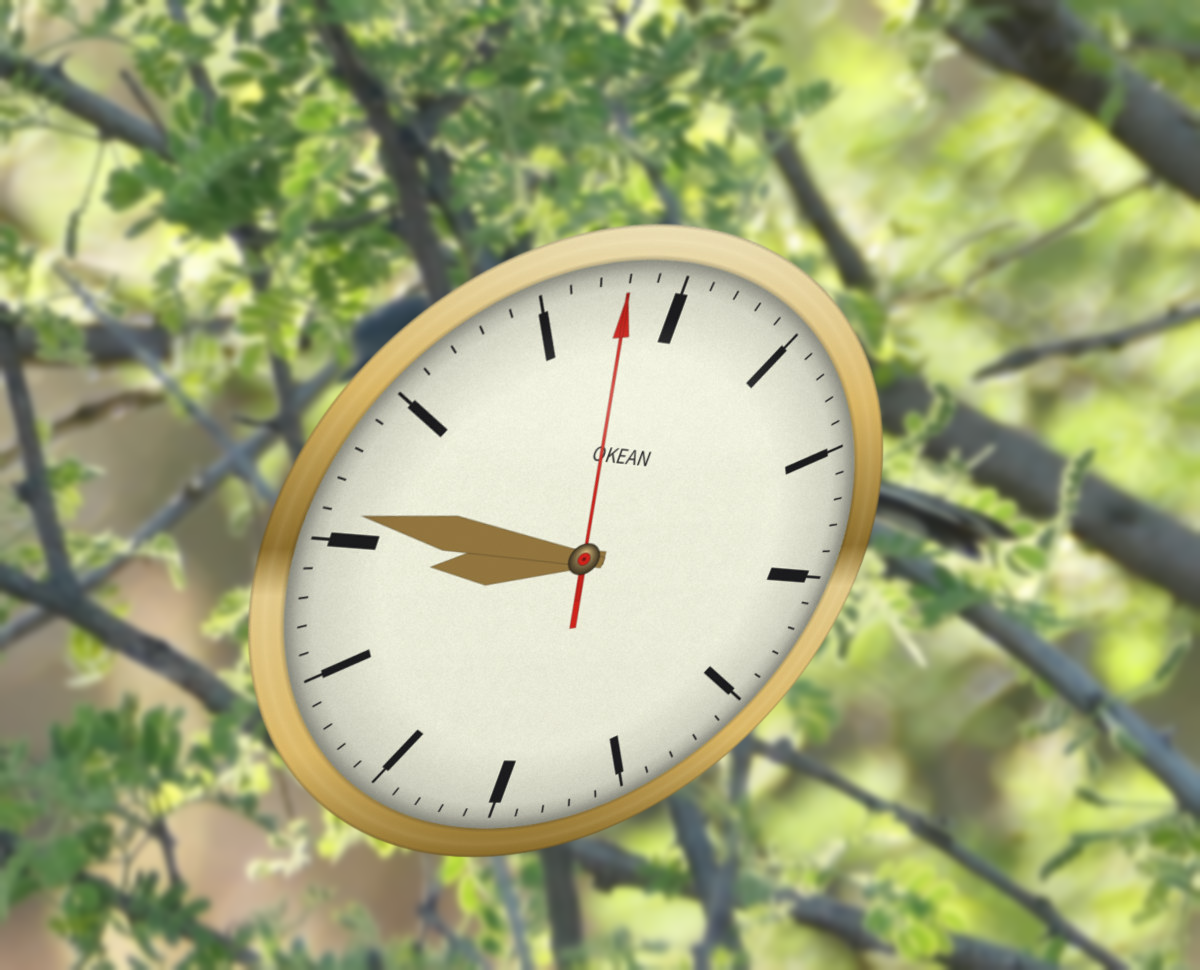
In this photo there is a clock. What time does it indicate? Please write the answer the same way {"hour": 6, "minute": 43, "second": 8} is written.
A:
{"hour": 8, "minute": 45, "second": 58}
